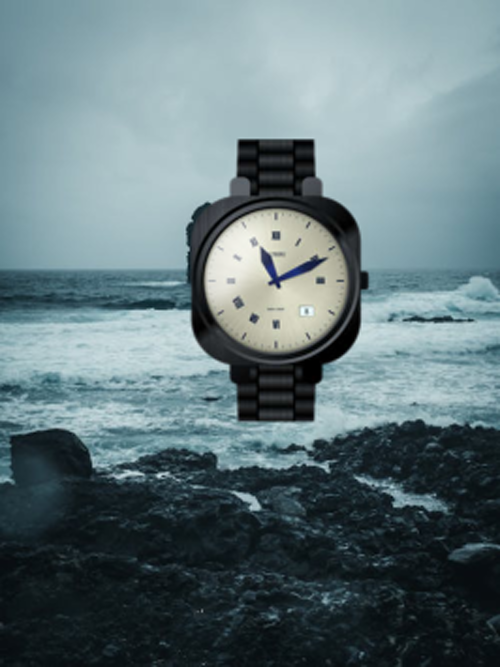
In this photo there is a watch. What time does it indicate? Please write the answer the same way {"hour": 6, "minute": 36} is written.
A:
{"hour": 11, "minute": 11}
